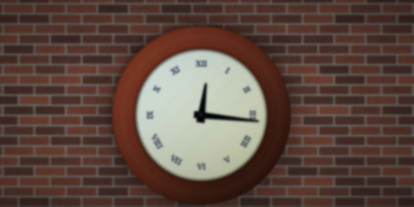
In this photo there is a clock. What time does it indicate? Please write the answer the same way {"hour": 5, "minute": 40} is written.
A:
{"hour": 12, "minute": 16}
